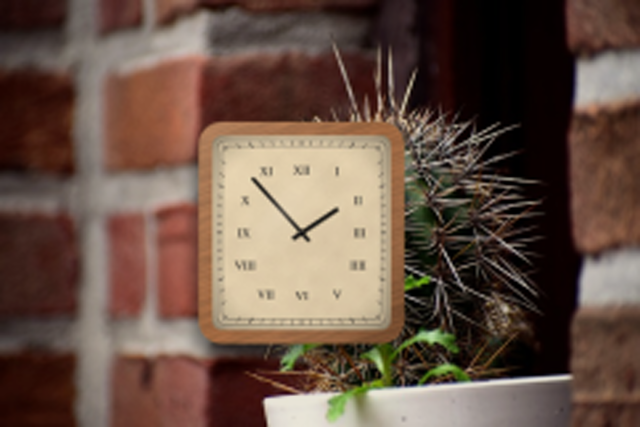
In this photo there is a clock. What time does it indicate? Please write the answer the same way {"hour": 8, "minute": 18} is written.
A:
{"hour": 1, "minute": 53}
